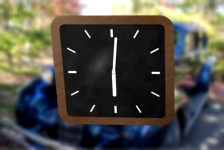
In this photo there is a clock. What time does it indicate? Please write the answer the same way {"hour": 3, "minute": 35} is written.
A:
{"hour": 6, "minute": 1}
